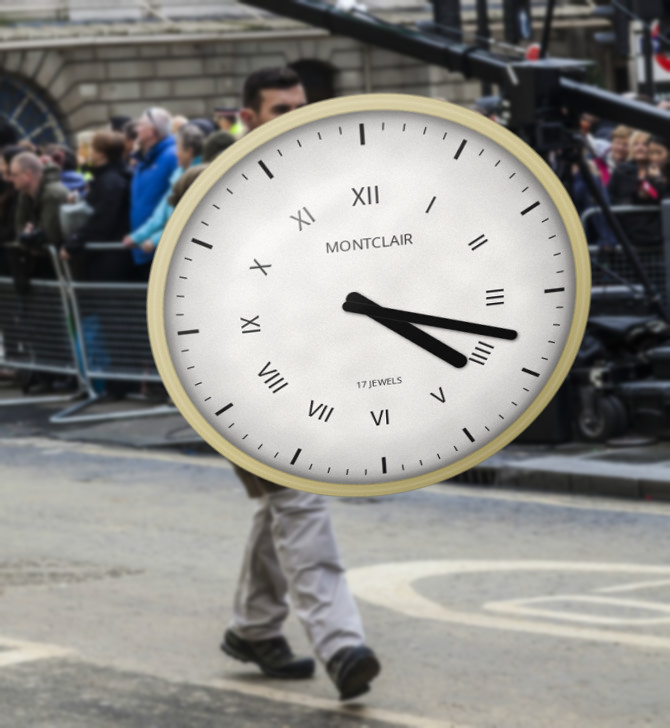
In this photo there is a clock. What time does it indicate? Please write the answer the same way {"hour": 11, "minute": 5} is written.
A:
{"hour": 4, "minute": 18}
